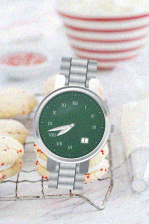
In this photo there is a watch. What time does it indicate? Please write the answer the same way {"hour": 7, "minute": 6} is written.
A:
{"hour": 7, "minute": 42}
